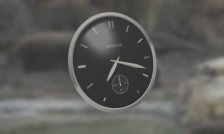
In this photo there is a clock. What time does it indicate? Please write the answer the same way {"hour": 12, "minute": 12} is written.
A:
{"hour": 7, "minute": 18}
